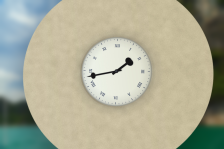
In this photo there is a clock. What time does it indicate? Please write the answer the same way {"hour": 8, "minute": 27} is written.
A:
{"hour": 1, "minute": 43}
